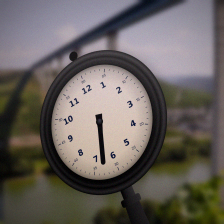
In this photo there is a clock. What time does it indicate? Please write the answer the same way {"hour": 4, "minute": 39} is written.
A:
{"hour": 6, "minute": 33}
